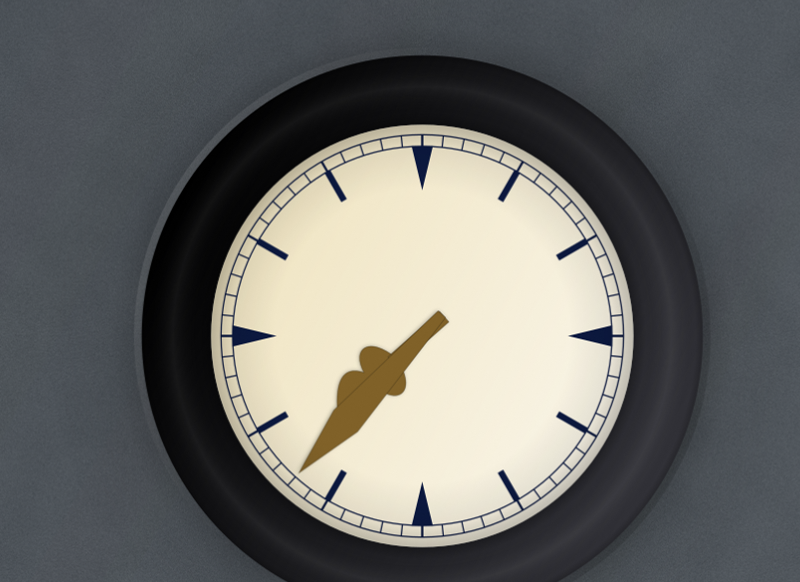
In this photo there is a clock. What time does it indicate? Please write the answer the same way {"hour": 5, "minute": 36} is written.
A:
{"hour": 7, "minute": 37}
